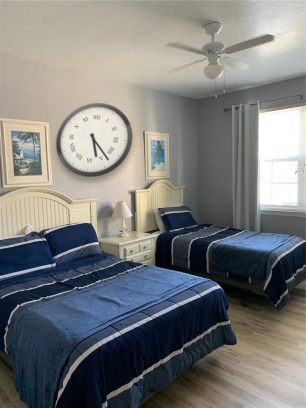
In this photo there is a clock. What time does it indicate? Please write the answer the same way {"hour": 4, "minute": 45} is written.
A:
{"hour": 5, "minute": 23}
